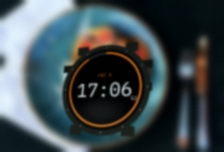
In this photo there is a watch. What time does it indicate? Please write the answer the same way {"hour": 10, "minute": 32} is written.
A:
{"hour": 17, "minute": 6}
